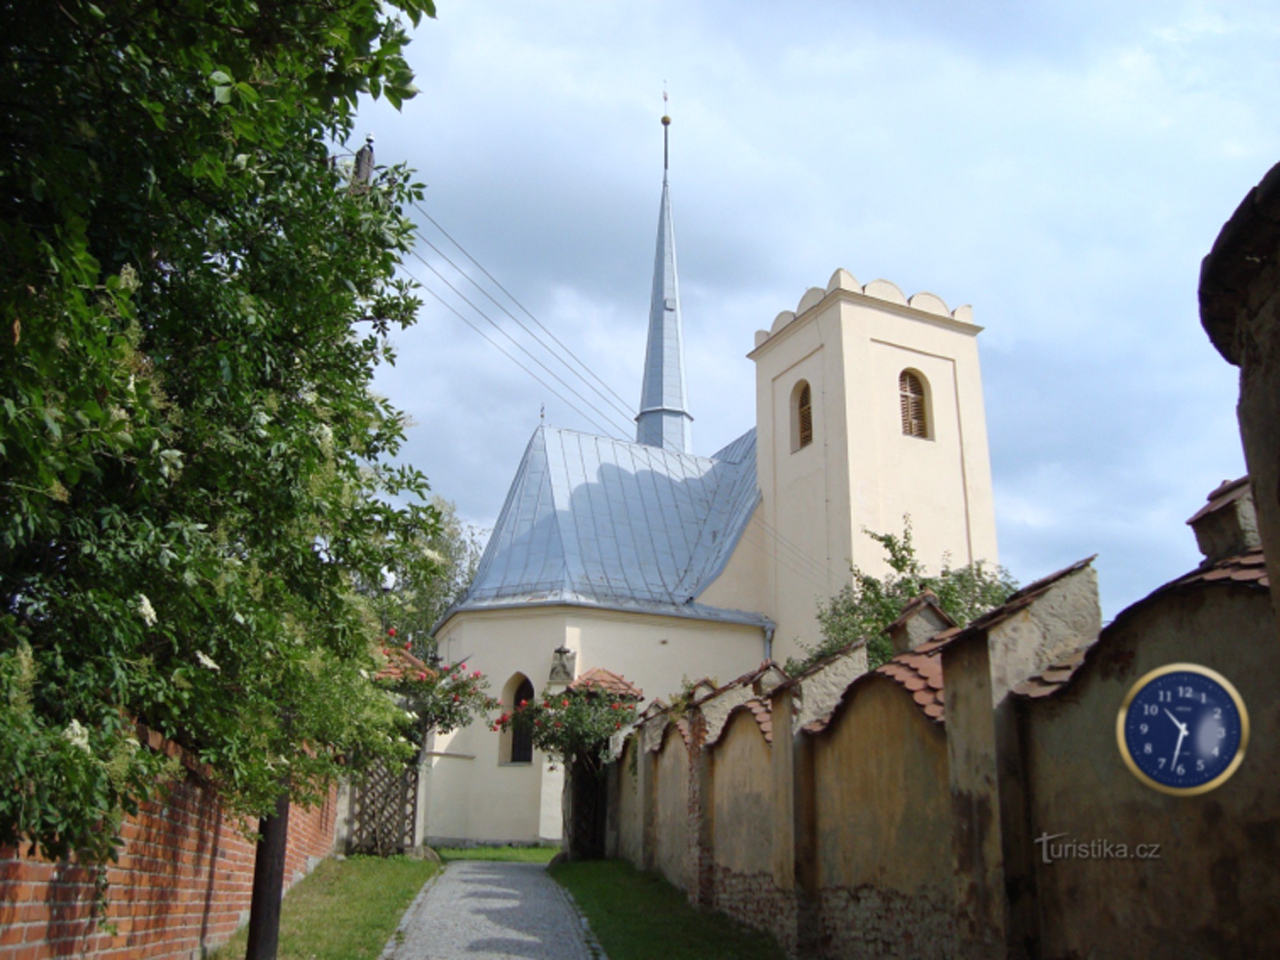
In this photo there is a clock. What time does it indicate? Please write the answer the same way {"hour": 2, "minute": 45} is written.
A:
{"hour": 10, "minute": 32}
